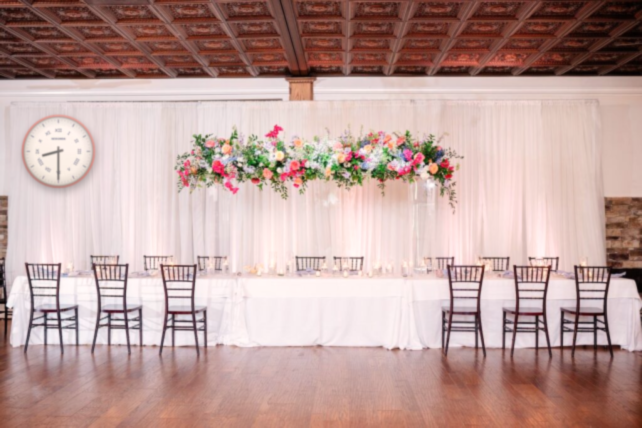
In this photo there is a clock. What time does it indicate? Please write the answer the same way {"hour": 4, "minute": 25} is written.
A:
{"hour": 8, "minute": 30}
